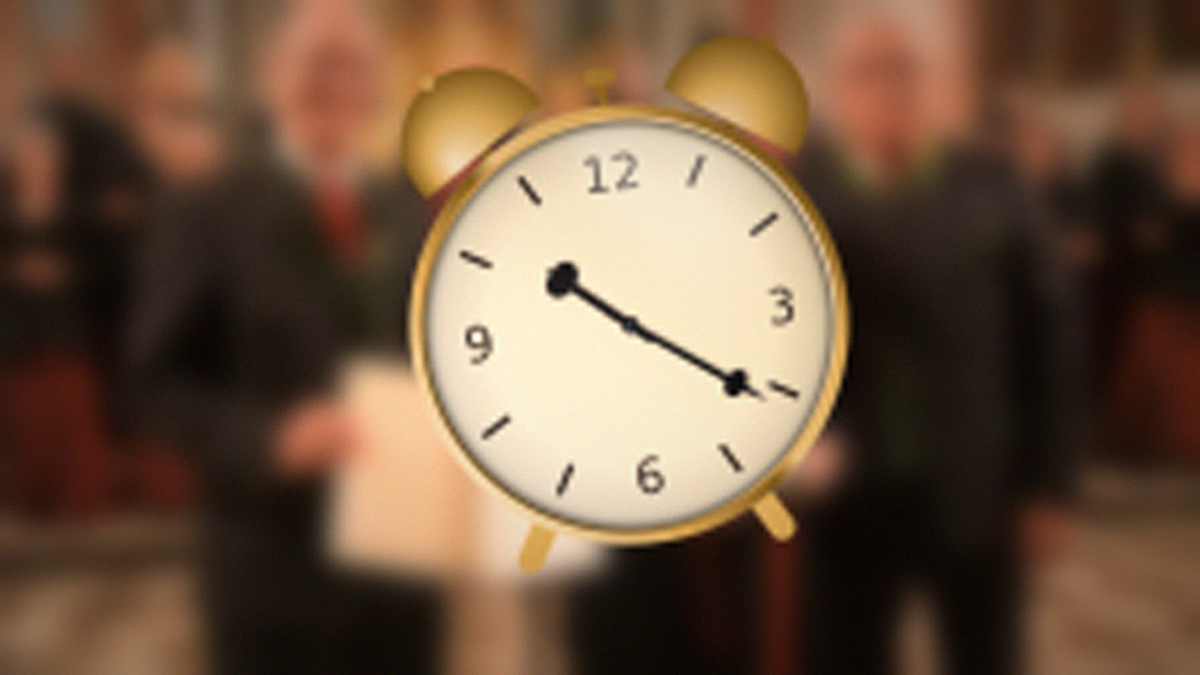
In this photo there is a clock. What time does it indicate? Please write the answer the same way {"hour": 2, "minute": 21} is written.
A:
{"hour": 10, "minute": 21}
